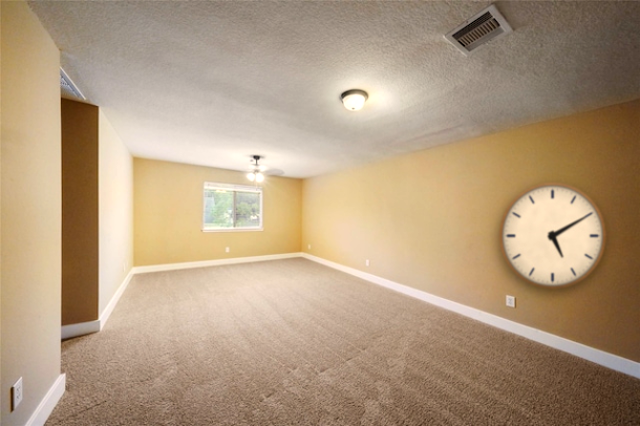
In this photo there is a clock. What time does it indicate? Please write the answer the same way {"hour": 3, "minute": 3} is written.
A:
{"hour": 5, "minute": 10}
